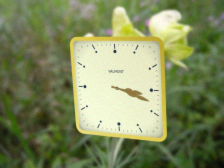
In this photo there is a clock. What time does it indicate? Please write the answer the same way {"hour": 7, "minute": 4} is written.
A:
{"hour": 3, "minute": 18}
